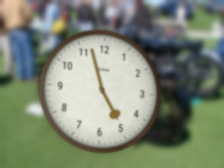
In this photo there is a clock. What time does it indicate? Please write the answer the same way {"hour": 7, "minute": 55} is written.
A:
{"hour": 4, "minute": 57}
